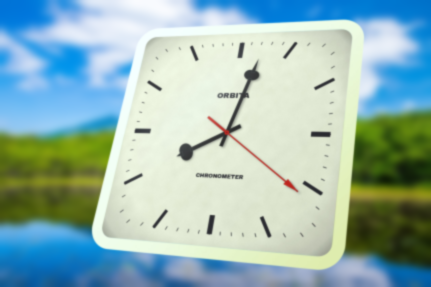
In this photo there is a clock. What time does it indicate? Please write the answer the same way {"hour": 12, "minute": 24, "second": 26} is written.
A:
{"hour": 8, "minute": 2, "second": 21}
